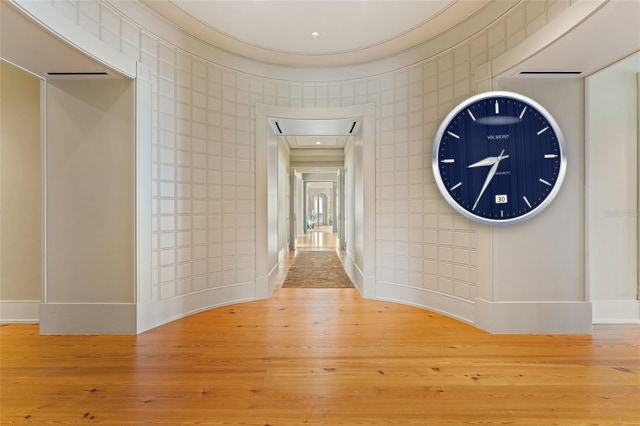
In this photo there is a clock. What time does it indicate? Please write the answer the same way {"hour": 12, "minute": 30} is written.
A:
{"hour": 8, "minute": 35}
